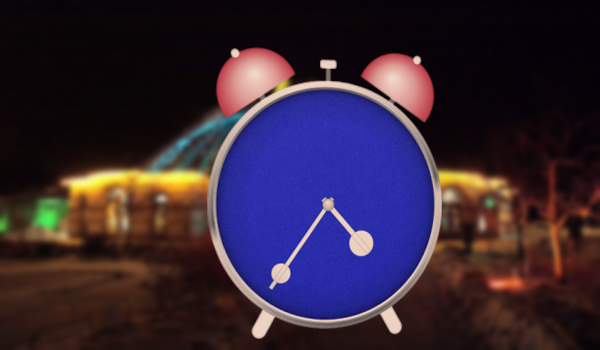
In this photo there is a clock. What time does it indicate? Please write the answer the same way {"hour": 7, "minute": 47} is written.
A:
{"hour": 4, "minute": 36}
